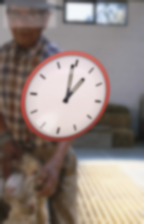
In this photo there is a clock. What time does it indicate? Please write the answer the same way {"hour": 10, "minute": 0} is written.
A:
{"hour": 12, "minute": 59}
